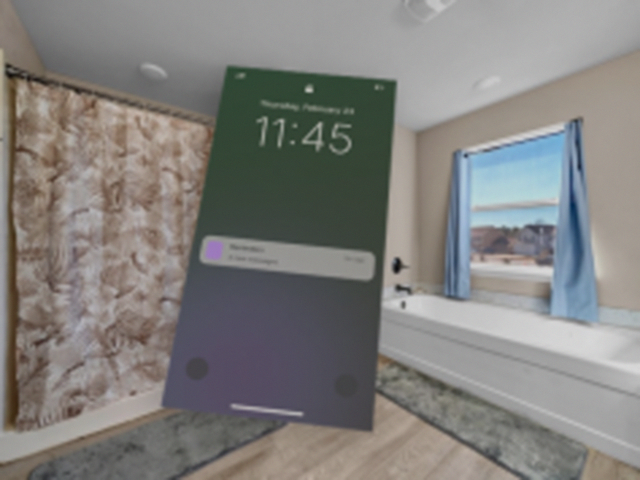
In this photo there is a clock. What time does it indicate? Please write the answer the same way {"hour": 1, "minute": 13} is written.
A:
{"hour": 11, "minute": 45}
